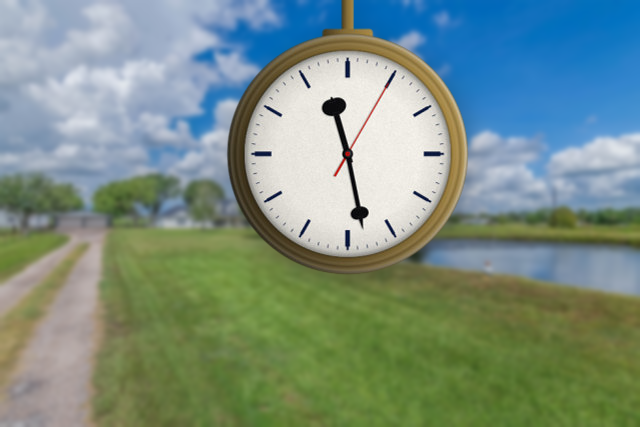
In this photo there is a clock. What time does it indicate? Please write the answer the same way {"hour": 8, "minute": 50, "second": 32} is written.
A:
{"hour": 11, "minute": 28, "second": 5}
